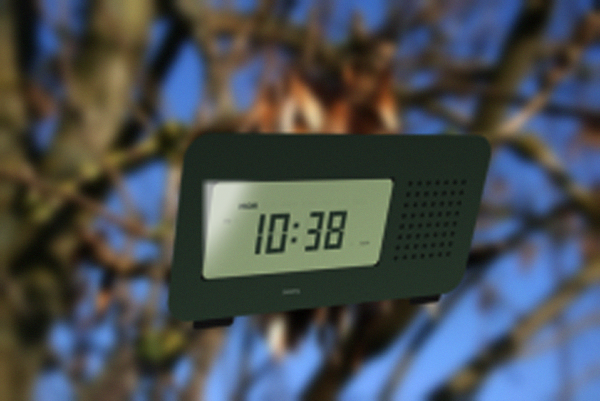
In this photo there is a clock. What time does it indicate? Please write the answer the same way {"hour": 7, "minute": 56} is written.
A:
{"hour": 10, "minute": 38}
